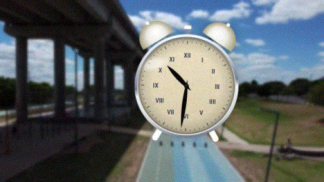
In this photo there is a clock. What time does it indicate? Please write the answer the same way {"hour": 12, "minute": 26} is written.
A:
{"hour": 10, "minute": 31}
